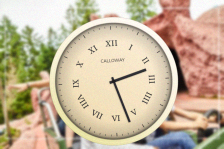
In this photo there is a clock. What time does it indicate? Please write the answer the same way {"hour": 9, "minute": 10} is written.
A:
{"hour": 2, "minute": 27}
